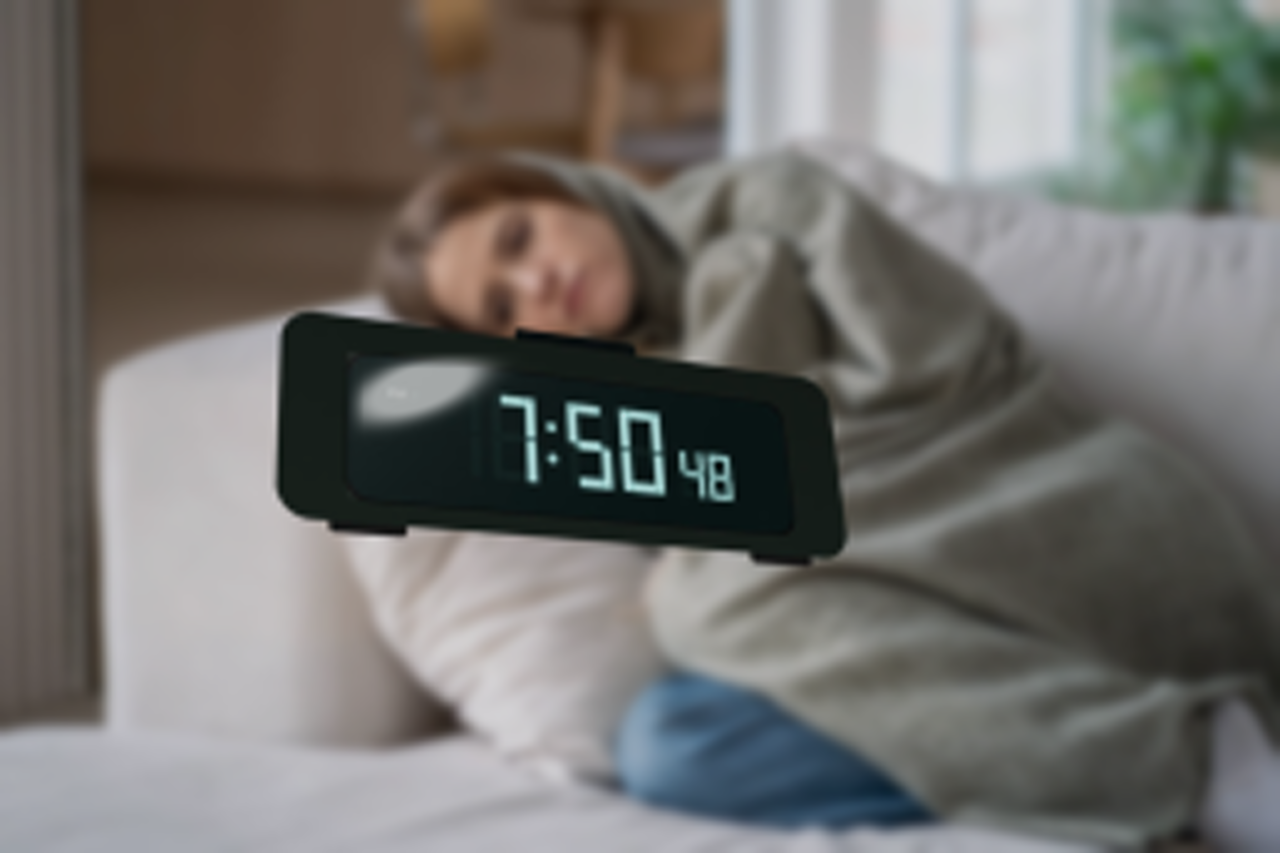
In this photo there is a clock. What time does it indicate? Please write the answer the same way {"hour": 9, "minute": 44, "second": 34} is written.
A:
{"hour": 7, "minute": 50, "second": 48}
